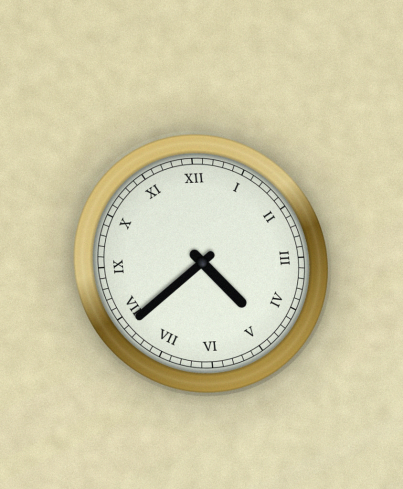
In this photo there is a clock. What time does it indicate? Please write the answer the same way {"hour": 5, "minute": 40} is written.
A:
{"hour": 4, "minute": 39}
